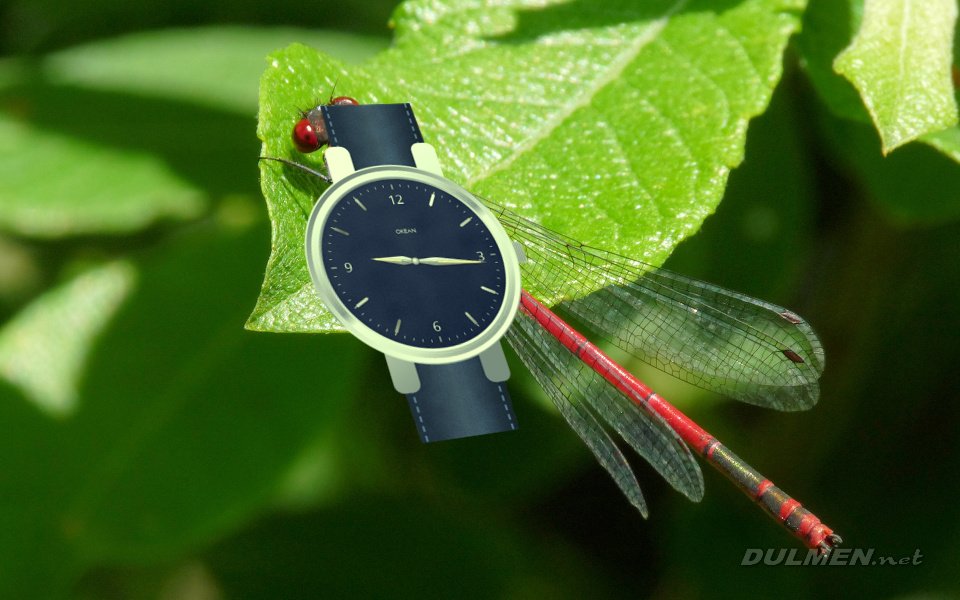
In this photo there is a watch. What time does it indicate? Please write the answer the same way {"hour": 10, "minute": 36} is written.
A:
{"hour": 9, "minute": 16}
